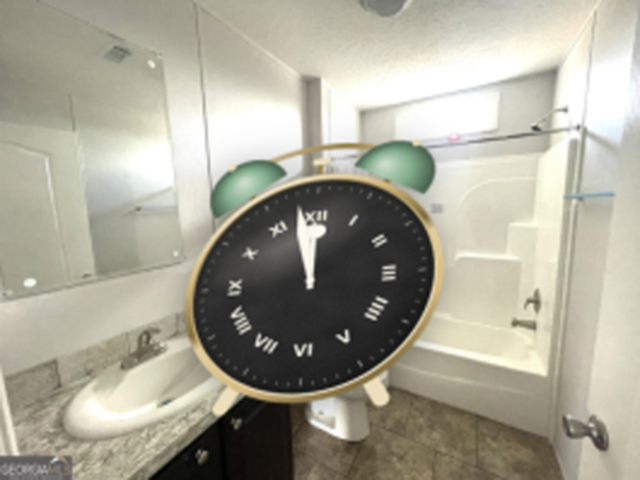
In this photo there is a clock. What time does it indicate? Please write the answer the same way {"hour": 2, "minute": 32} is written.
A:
{"hour": 11, "minute": 58}
